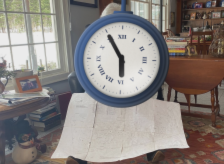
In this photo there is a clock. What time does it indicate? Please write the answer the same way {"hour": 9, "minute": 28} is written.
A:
{"hour": 5, "minute": 55}
